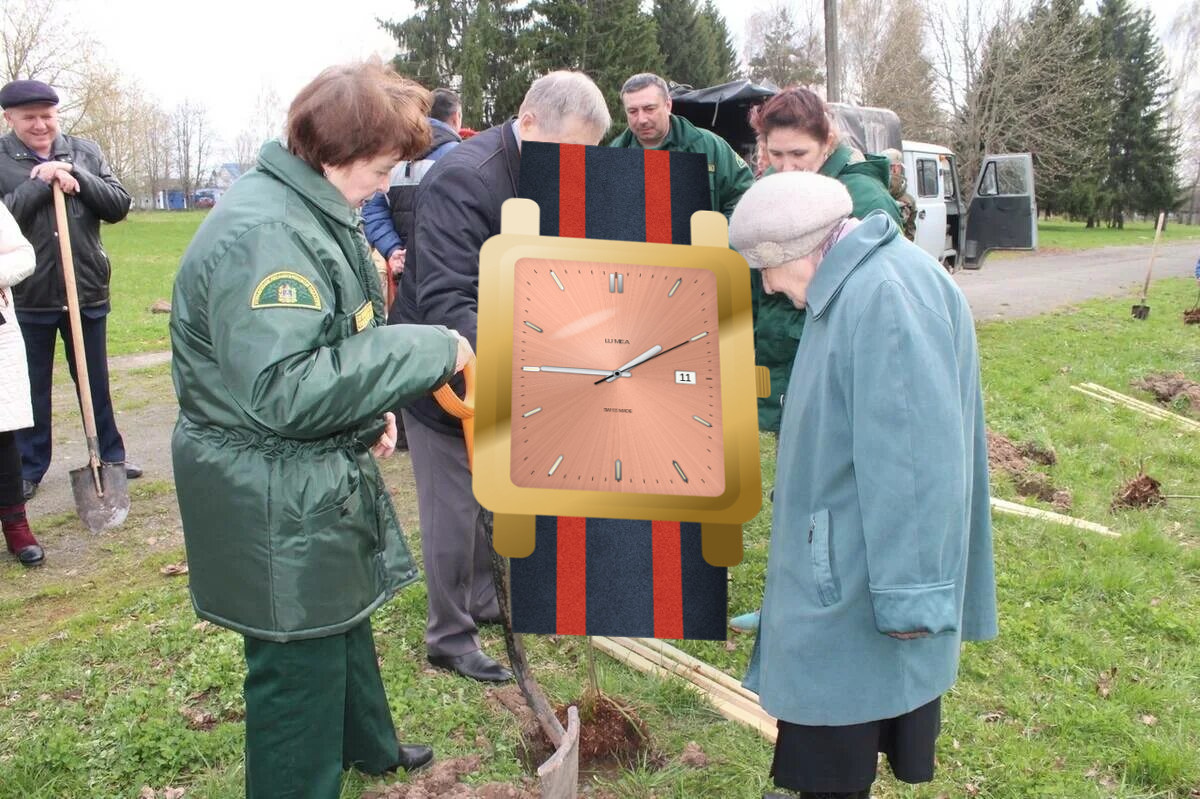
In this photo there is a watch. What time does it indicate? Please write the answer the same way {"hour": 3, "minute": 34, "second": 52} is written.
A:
{"hour": 1, "minute": 45, "second": 10}
